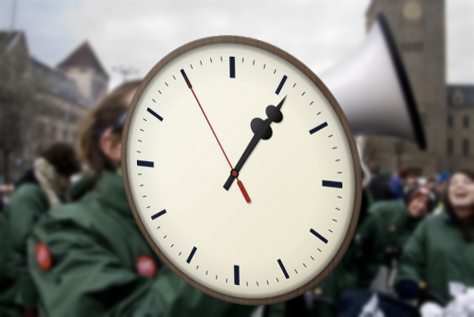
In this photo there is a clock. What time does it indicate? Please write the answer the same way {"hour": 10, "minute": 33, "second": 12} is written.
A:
{"hour": 1, "minute": 5, "second": 55}
